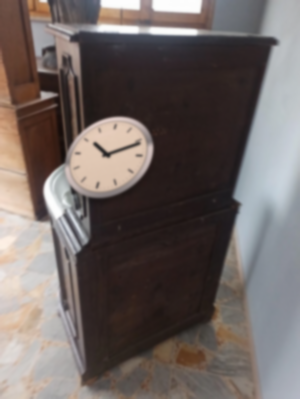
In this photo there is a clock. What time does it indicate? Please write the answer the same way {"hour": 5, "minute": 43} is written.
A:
{"hour": 10, "minute": 11}
